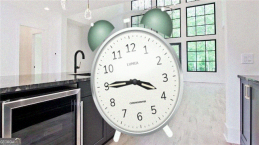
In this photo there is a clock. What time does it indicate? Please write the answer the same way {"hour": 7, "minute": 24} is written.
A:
{"hour": 3, "minute": 45}
